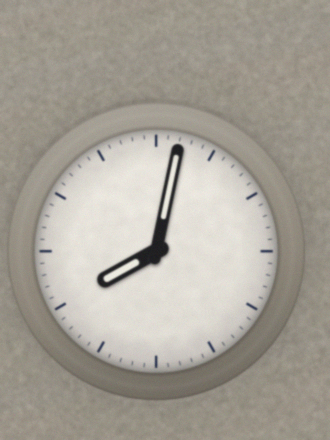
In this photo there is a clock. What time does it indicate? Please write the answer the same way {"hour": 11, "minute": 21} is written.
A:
{"hour": 8, "minute": 2}
